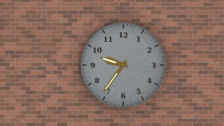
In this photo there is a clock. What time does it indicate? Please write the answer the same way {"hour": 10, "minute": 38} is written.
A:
{"hour": 9, "minute": 36}
